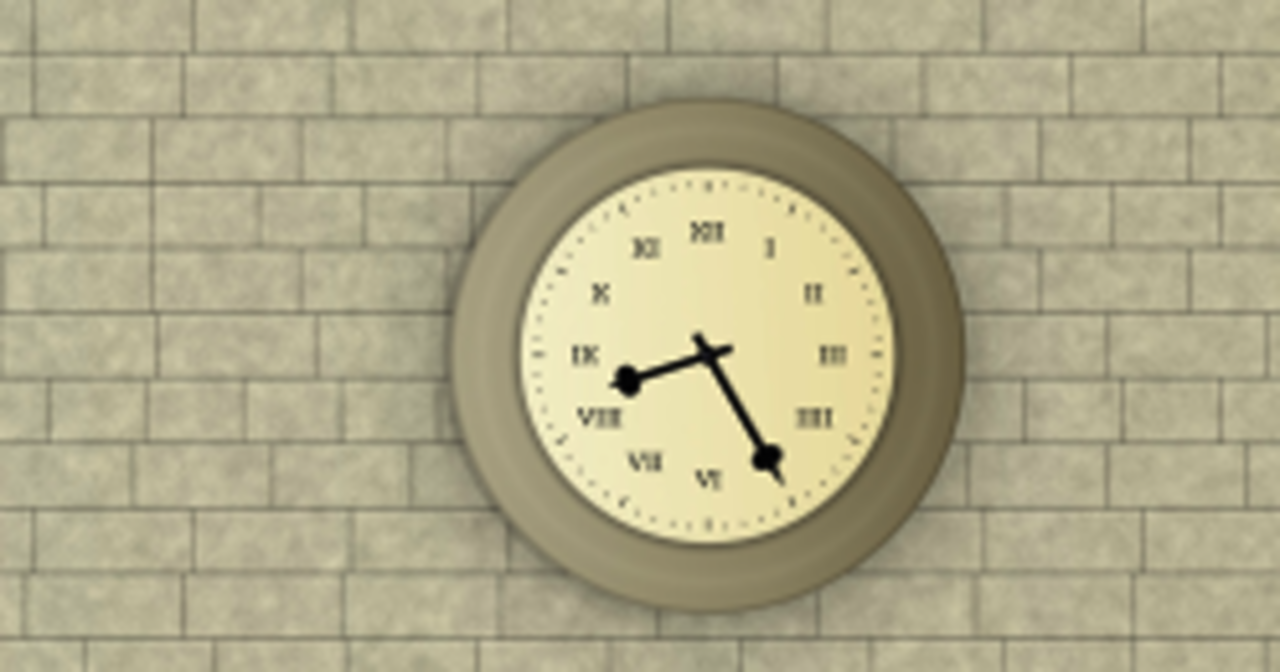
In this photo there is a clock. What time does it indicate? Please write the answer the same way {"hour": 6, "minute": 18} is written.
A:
{"hour": 8, "minute": 25}
